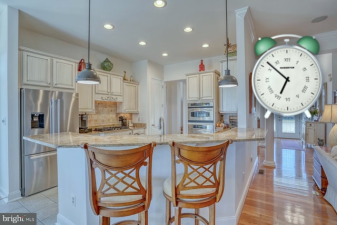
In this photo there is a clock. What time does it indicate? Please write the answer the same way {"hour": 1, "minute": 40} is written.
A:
{"hour": 6, "minute": 52}
